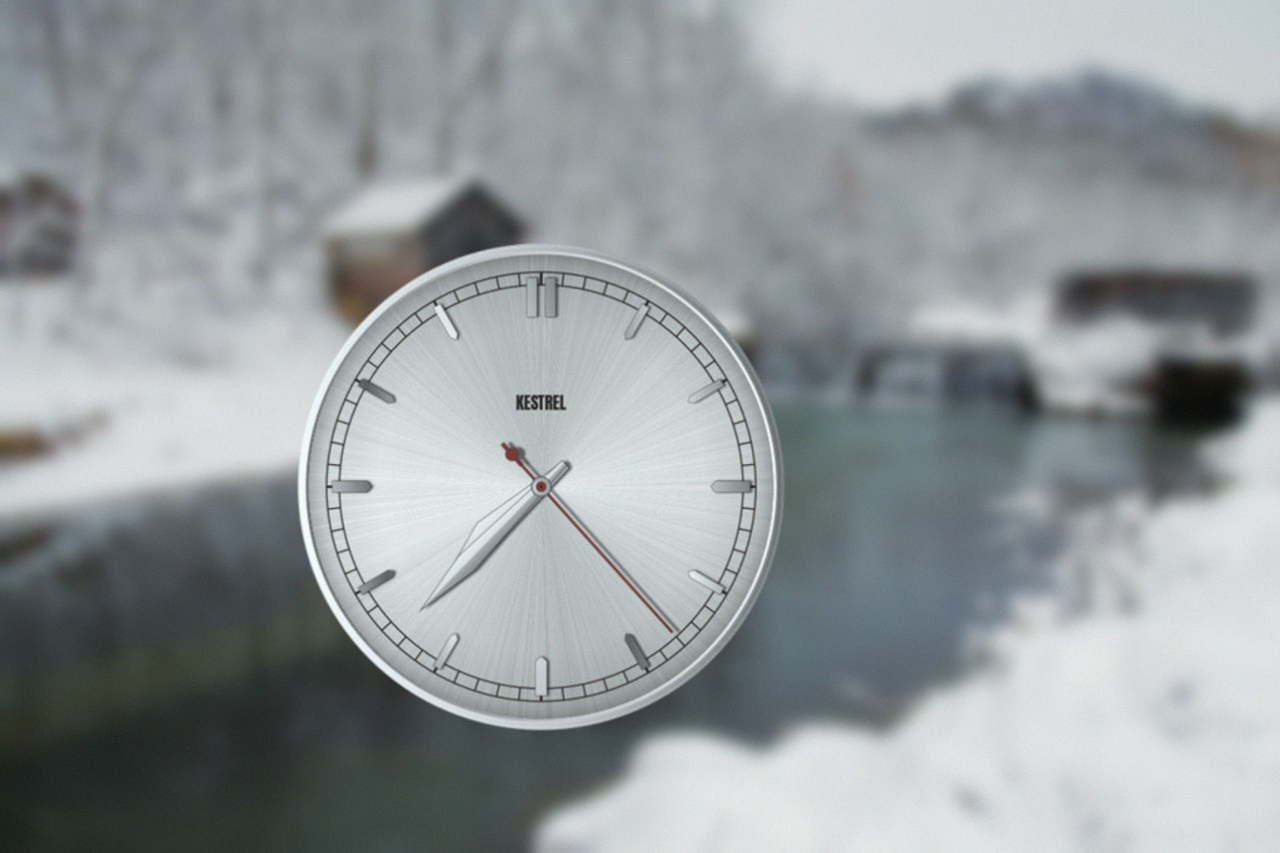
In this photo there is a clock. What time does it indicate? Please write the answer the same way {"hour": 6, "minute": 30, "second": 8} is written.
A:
{"hour": 7, "minute": 37, "second": 23}
